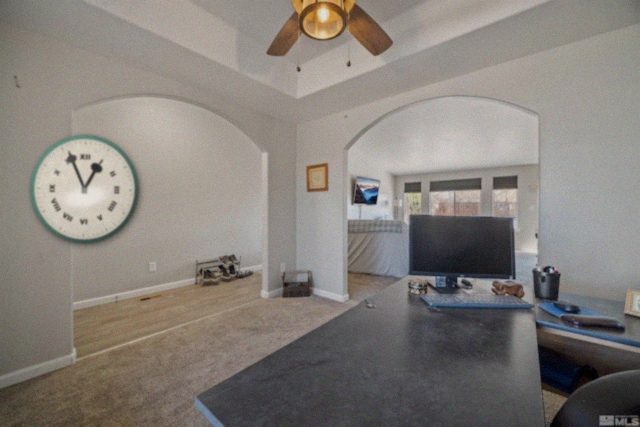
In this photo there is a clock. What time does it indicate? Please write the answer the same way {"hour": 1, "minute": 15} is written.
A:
{"hour": 12, "minute": 56}
